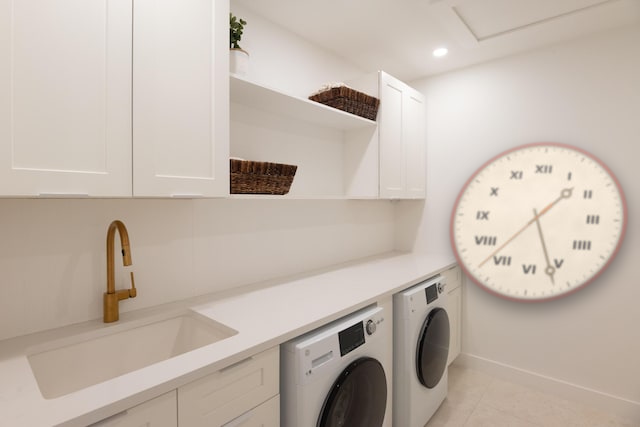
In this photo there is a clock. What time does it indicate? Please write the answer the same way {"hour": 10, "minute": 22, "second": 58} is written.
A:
{"hour": 1, "minute": 26, "second": 37}
